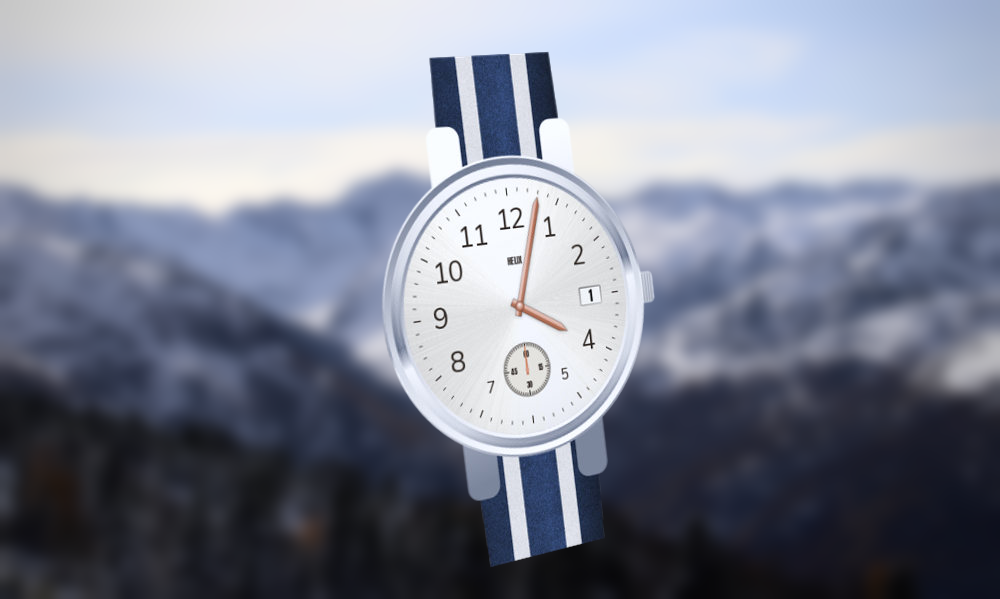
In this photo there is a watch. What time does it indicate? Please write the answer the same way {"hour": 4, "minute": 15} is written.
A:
{"hour": 4, "minute": 3}
